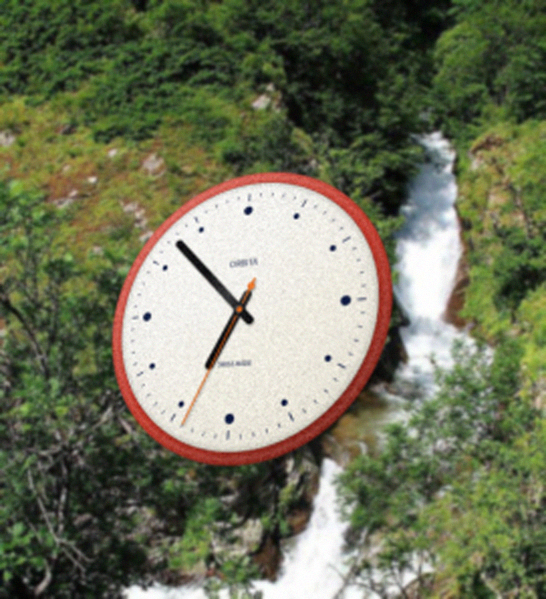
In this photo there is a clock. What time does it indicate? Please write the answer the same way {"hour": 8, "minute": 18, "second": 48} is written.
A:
{"hour": 6, "minute": 52, "second": 34}
